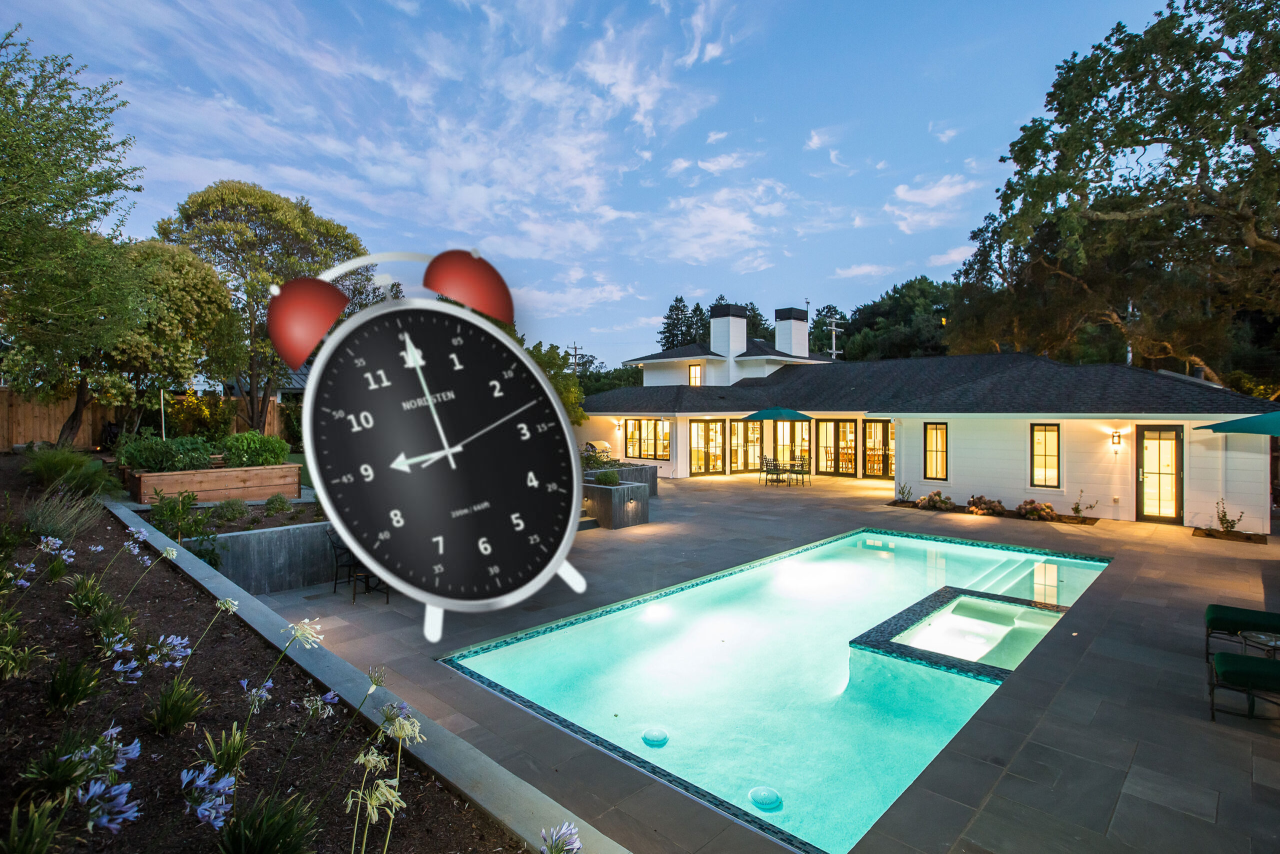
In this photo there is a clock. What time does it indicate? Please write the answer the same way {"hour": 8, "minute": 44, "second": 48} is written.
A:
{"hour": 9, "minute": 0, "second": 13}
